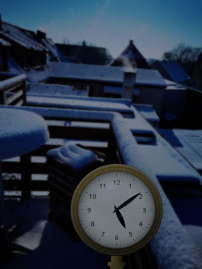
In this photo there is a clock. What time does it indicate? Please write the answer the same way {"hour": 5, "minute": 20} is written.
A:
{"hour": 5, "minute": 9}
